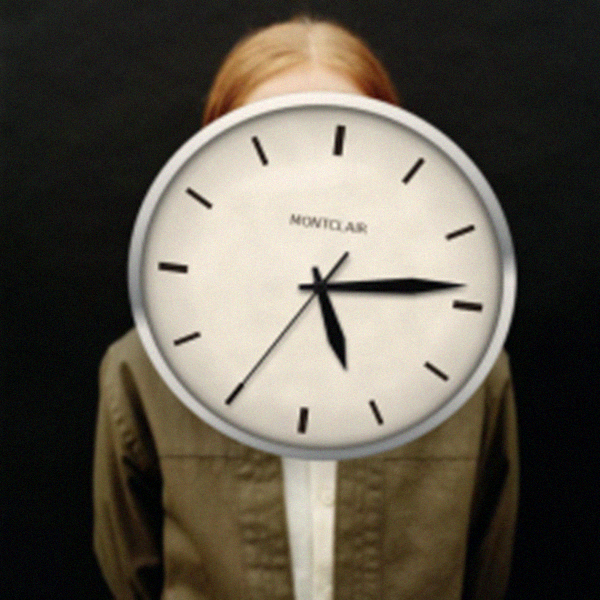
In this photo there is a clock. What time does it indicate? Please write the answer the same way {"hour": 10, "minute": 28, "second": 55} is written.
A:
{"hour": 5, "minute": 13, "second": 35}
